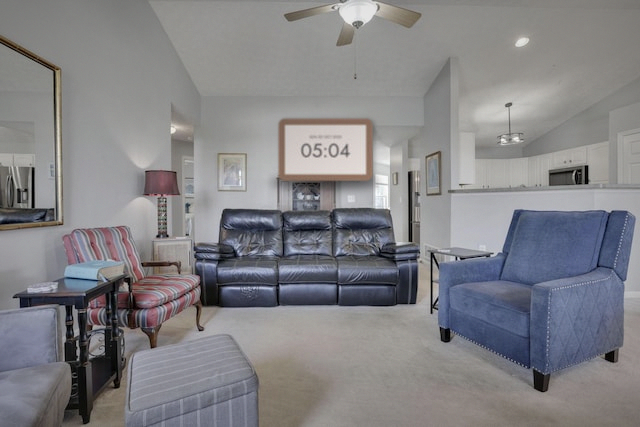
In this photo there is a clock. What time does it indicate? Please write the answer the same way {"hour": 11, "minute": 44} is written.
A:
{"hour": 5, "minute": 4}
